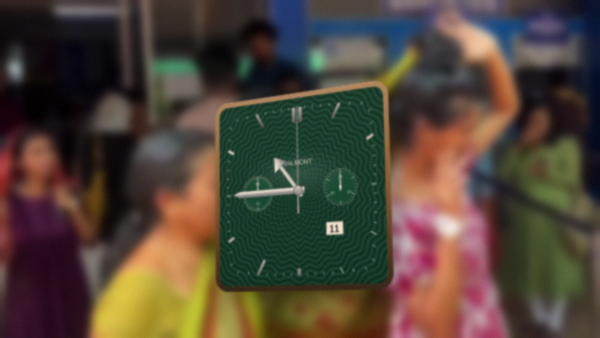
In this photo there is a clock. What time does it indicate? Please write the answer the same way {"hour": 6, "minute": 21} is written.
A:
{"hour": 10, "minute": 45}
